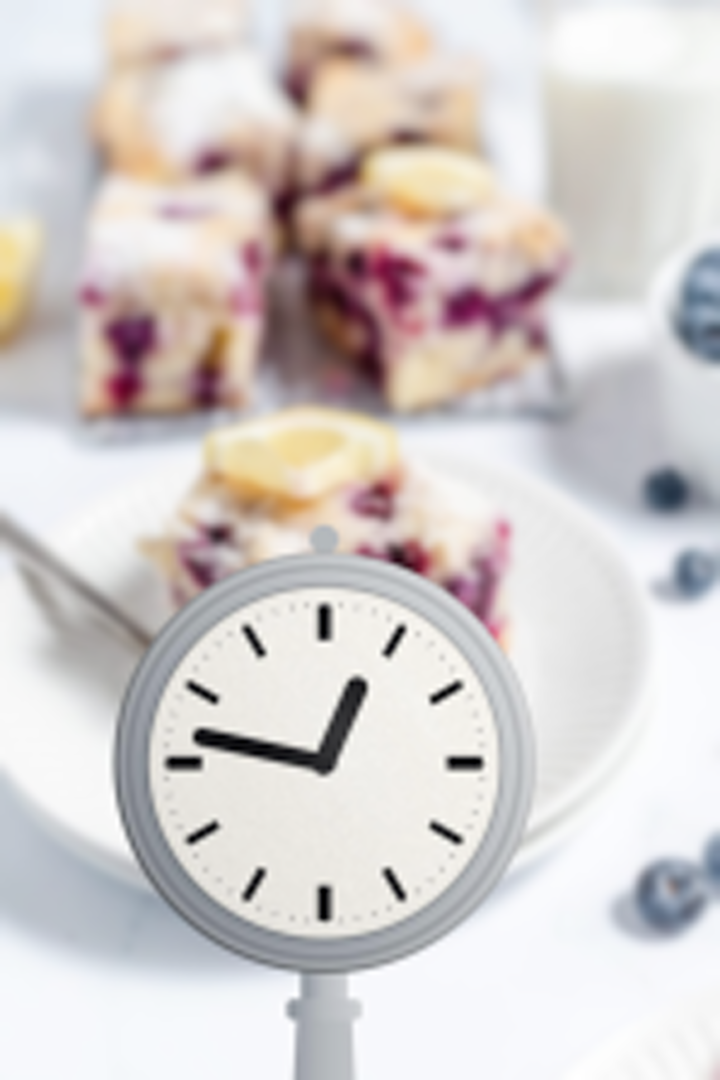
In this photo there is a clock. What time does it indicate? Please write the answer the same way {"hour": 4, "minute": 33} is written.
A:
{"hour": 12, "minute": 47}
